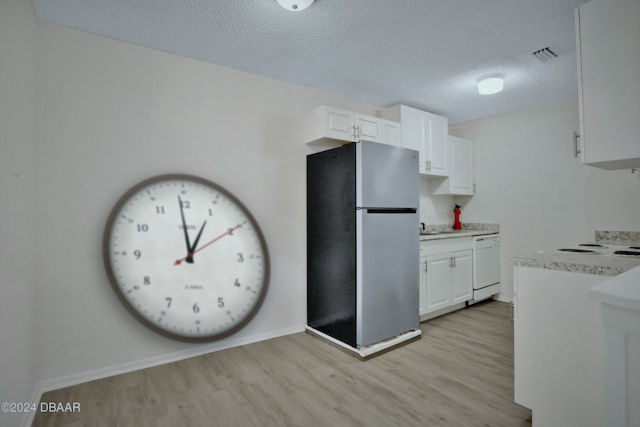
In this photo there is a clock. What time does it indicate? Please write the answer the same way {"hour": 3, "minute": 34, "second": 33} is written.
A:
{"hour": 12, "minute": 59, "second": 10}
